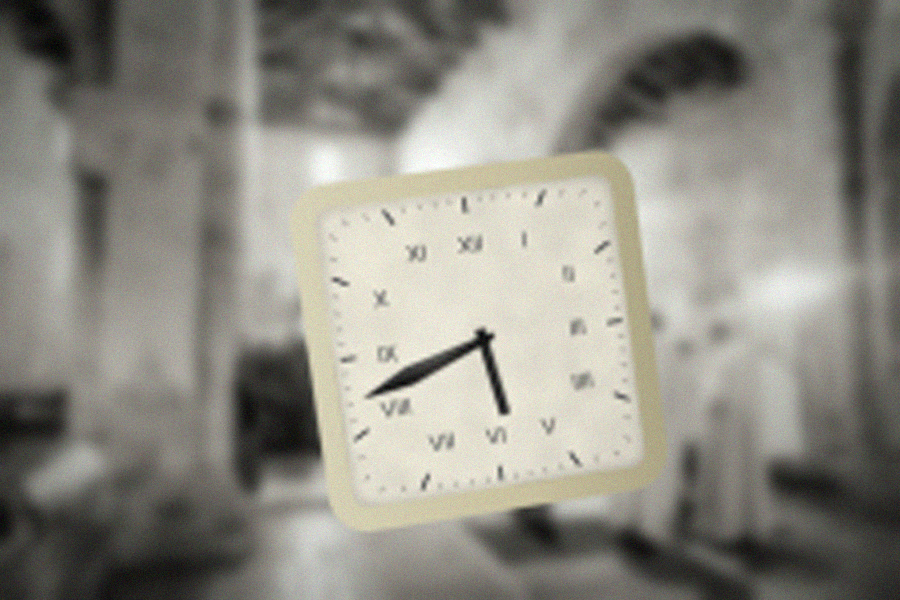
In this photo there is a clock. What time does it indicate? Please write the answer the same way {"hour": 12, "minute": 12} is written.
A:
{"hour": 5, "minute": 42}
